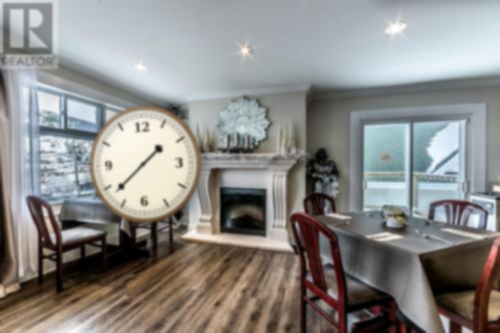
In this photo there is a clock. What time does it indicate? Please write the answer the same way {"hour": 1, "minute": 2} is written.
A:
{"hour": 1, "minute": 38}
